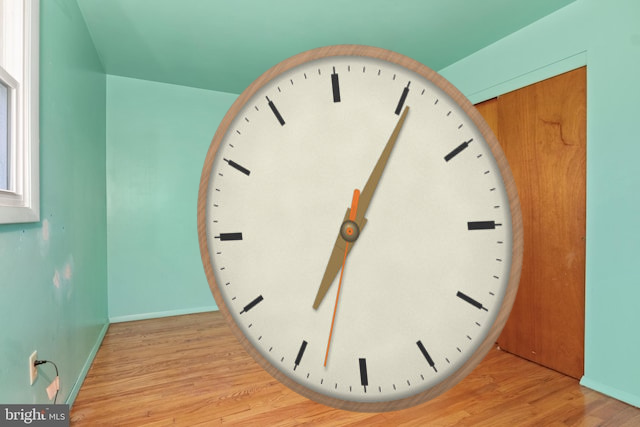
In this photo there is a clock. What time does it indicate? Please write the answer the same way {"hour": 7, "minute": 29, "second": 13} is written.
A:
{"hour": 7, "minute": 5, "second": 33}
